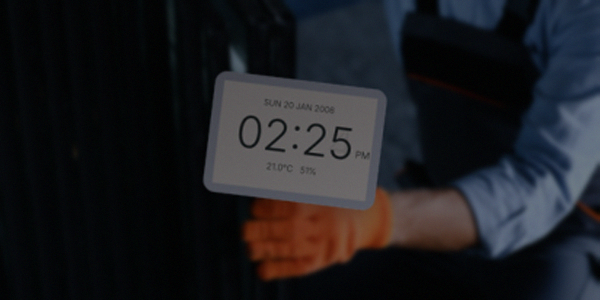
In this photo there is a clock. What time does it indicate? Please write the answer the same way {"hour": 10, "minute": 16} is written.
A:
{"hour": 2, "minute": 25}
